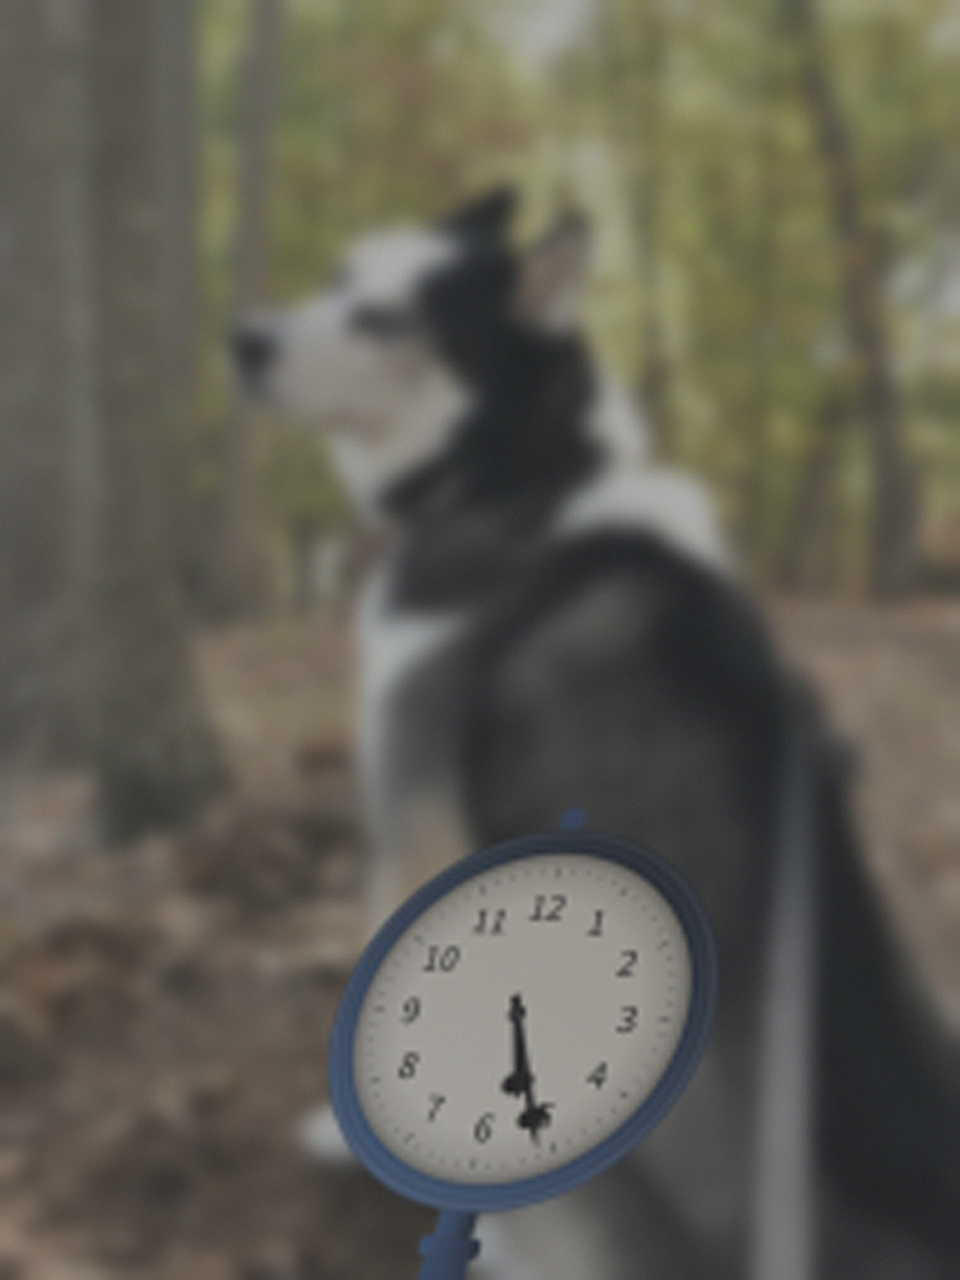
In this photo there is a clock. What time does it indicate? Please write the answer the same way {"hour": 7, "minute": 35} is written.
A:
{"hour": 5, "minute": 26}
